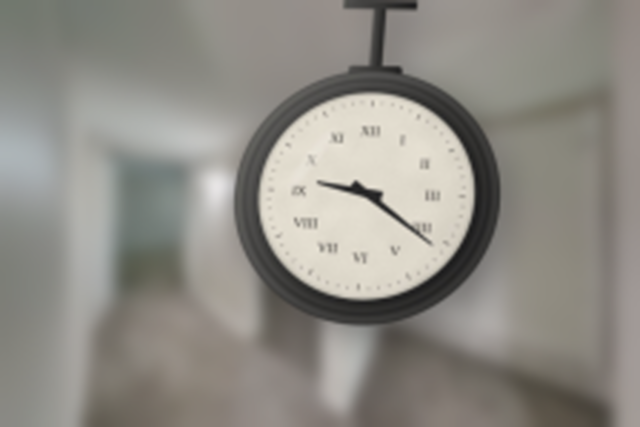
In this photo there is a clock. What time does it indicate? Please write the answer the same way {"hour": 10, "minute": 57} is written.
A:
{"hour": 9, "minute": 21}
